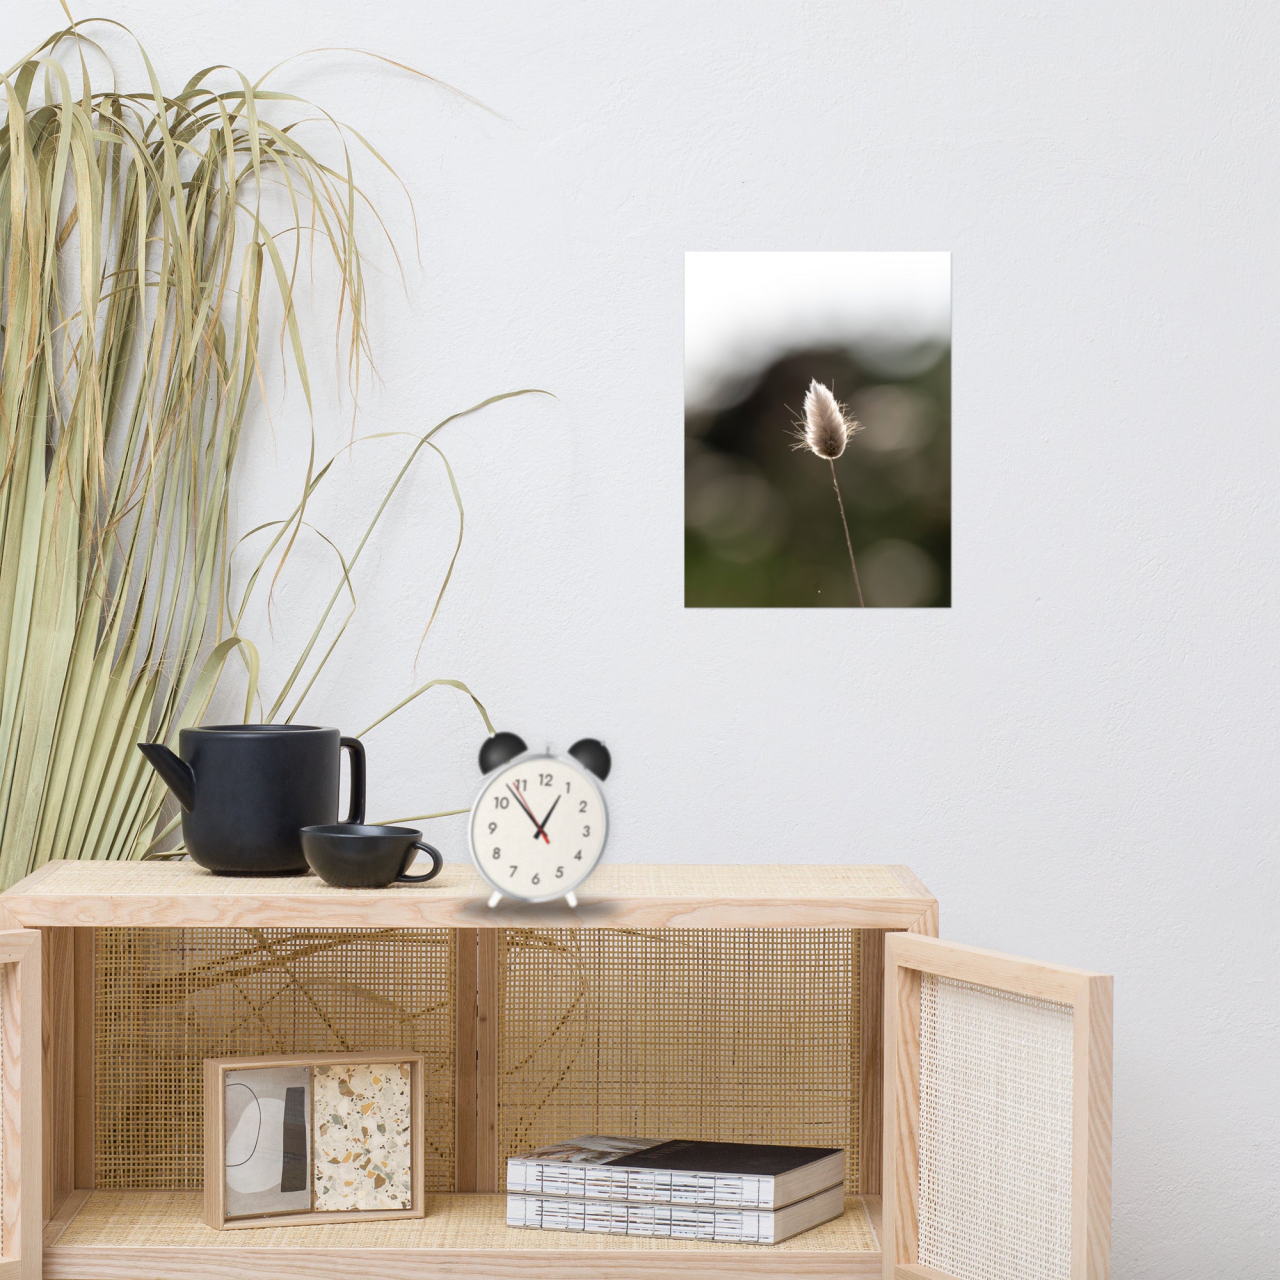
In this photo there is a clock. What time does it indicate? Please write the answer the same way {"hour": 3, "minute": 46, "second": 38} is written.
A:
{"hour": 12, "minute": 52, "second": 54}
